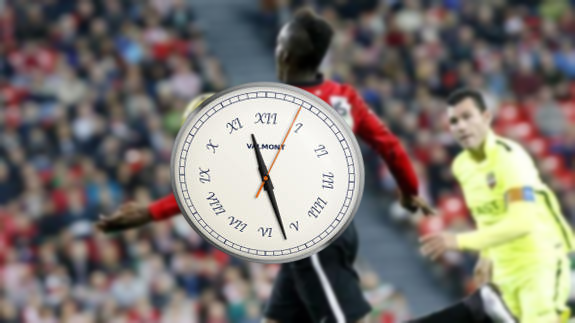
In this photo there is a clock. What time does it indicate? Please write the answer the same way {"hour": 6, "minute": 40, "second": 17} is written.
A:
{"hour": 11, "minute": 27, "second": 4}
